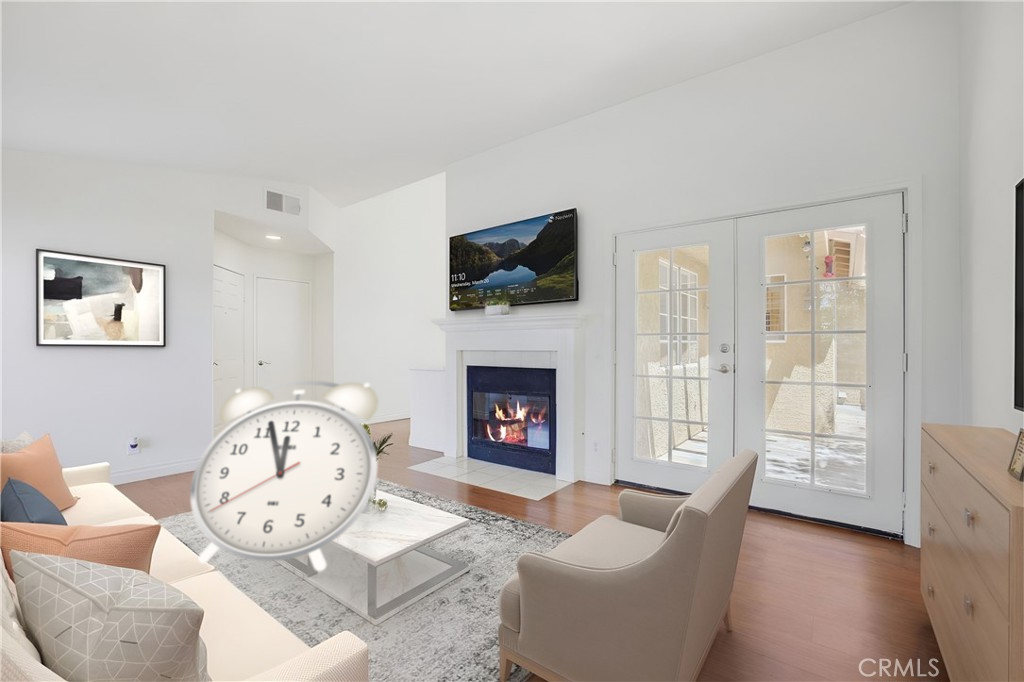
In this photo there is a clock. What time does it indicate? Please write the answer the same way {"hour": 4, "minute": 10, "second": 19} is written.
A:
{"hour": 11, "minute": 56, "second": 39}
